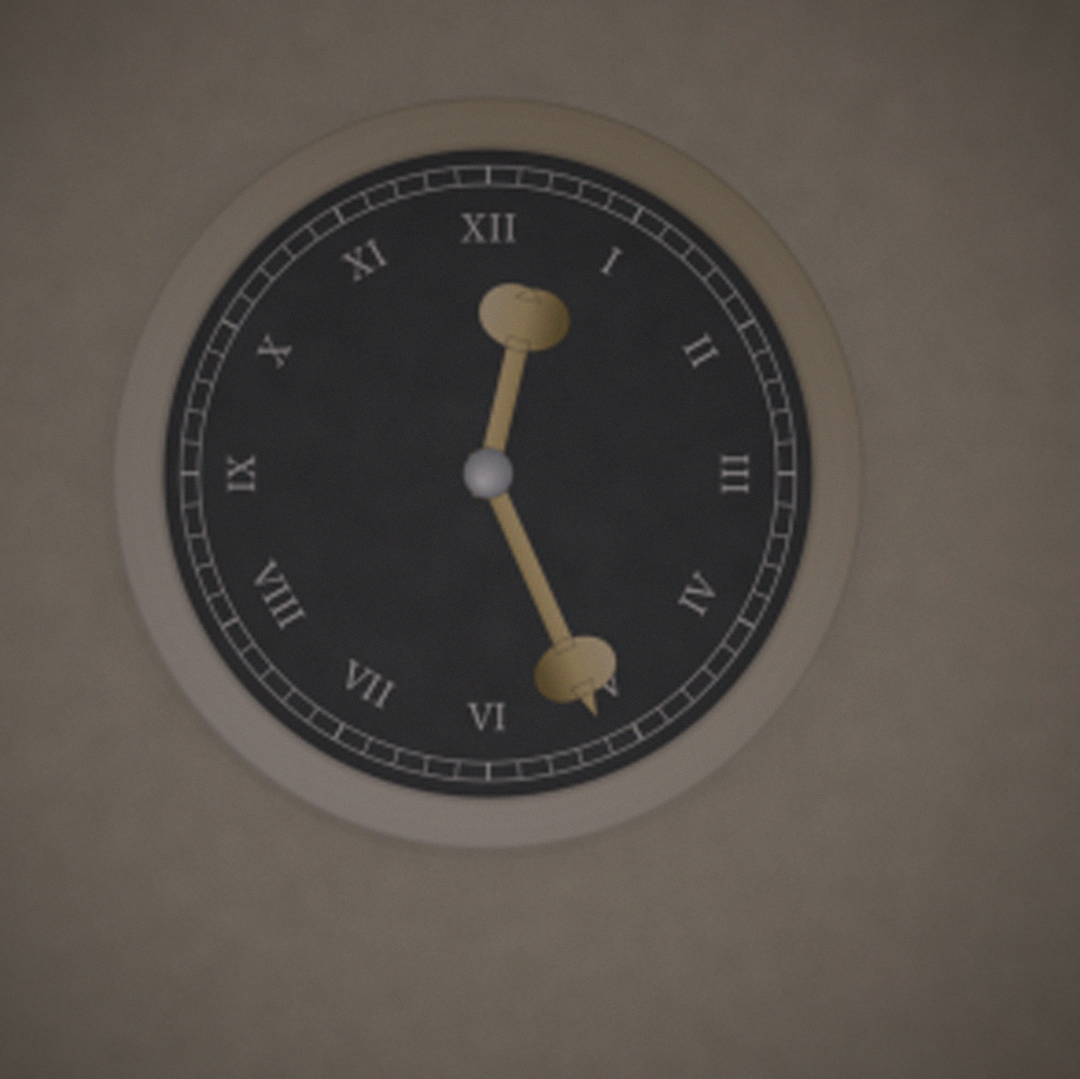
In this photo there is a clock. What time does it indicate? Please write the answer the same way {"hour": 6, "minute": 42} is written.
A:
{"hour": 12, "minute": 26}
